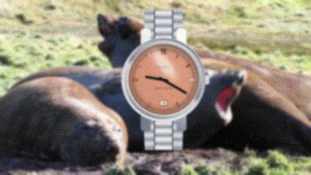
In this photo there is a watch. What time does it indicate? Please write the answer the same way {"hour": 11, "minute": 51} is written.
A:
{"hour": 9, "minute": 20}
